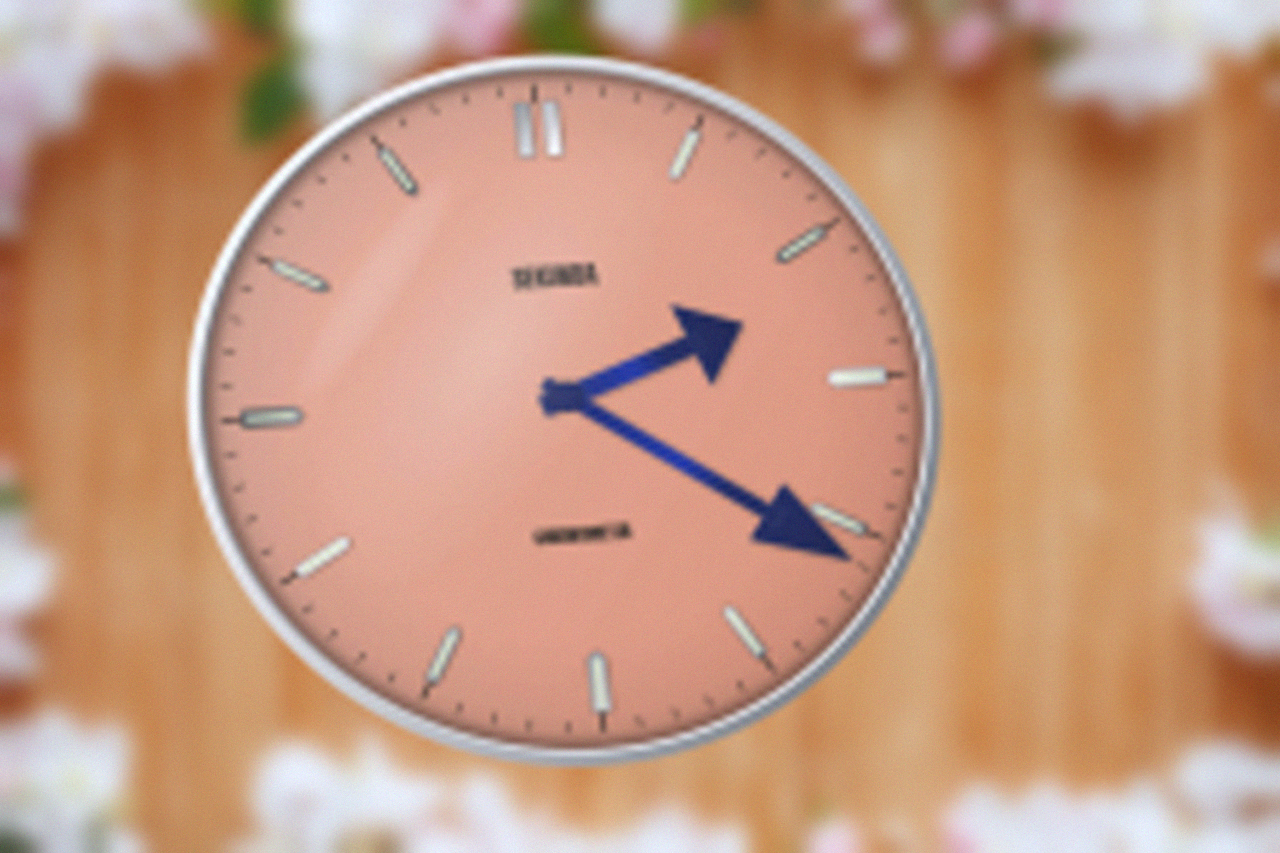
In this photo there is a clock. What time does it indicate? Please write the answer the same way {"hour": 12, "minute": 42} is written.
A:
{"hour": 2, "minute": 21}
